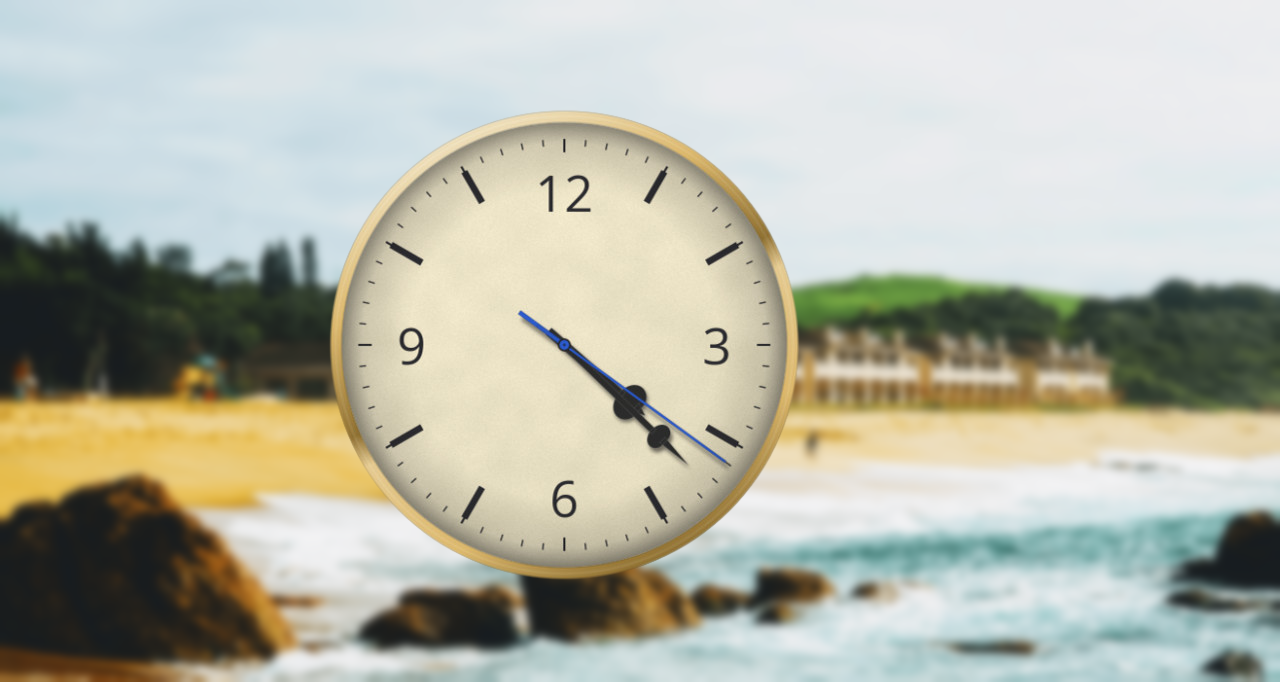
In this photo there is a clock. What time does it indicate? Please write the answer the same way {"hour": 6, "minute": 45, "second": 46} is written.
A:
{"hour": 4, "minute": 22, "second": 21}
